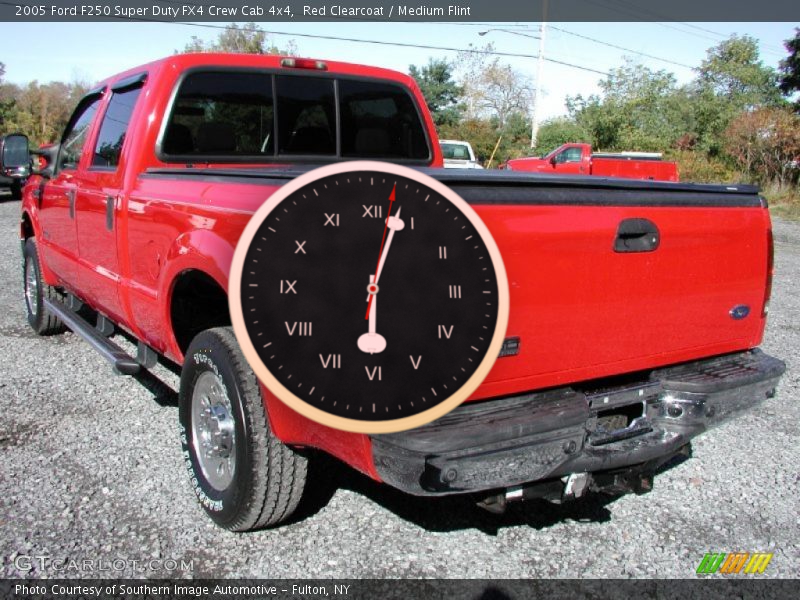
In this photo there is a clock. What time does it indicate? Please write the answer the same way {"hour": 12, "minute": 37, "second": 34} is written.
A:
{"hour": 6, "minute": 3, "second": 2}
